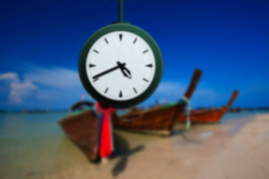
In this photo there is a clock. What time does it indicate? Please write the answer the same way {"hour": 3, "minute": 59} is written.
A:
{"hour": 4, "minute": 41}
